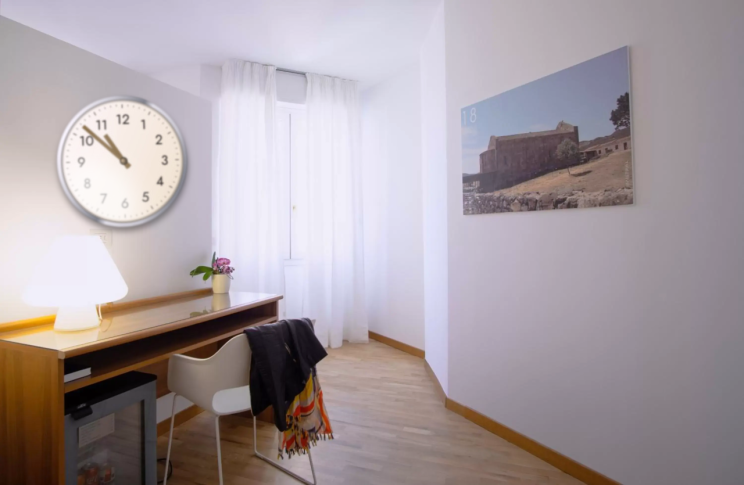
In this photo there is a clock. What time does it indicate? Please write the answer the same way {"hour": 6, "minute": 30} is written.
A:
{"hour": 10, "minute": 52}
